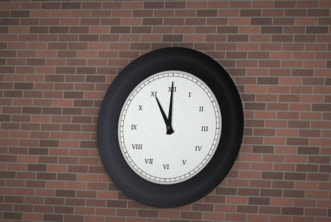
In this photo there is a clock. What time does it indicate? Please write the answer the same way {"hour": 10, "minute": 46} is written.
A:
{"hour": 11, "minute": 0}
